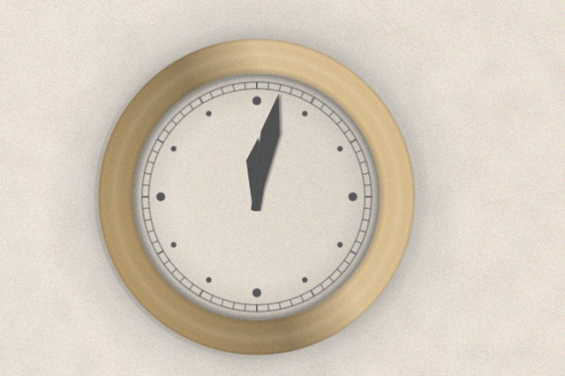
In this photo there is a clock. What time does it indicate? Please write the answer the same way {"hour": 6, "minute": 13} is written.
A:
{"hour": 12, "minute": 2}
